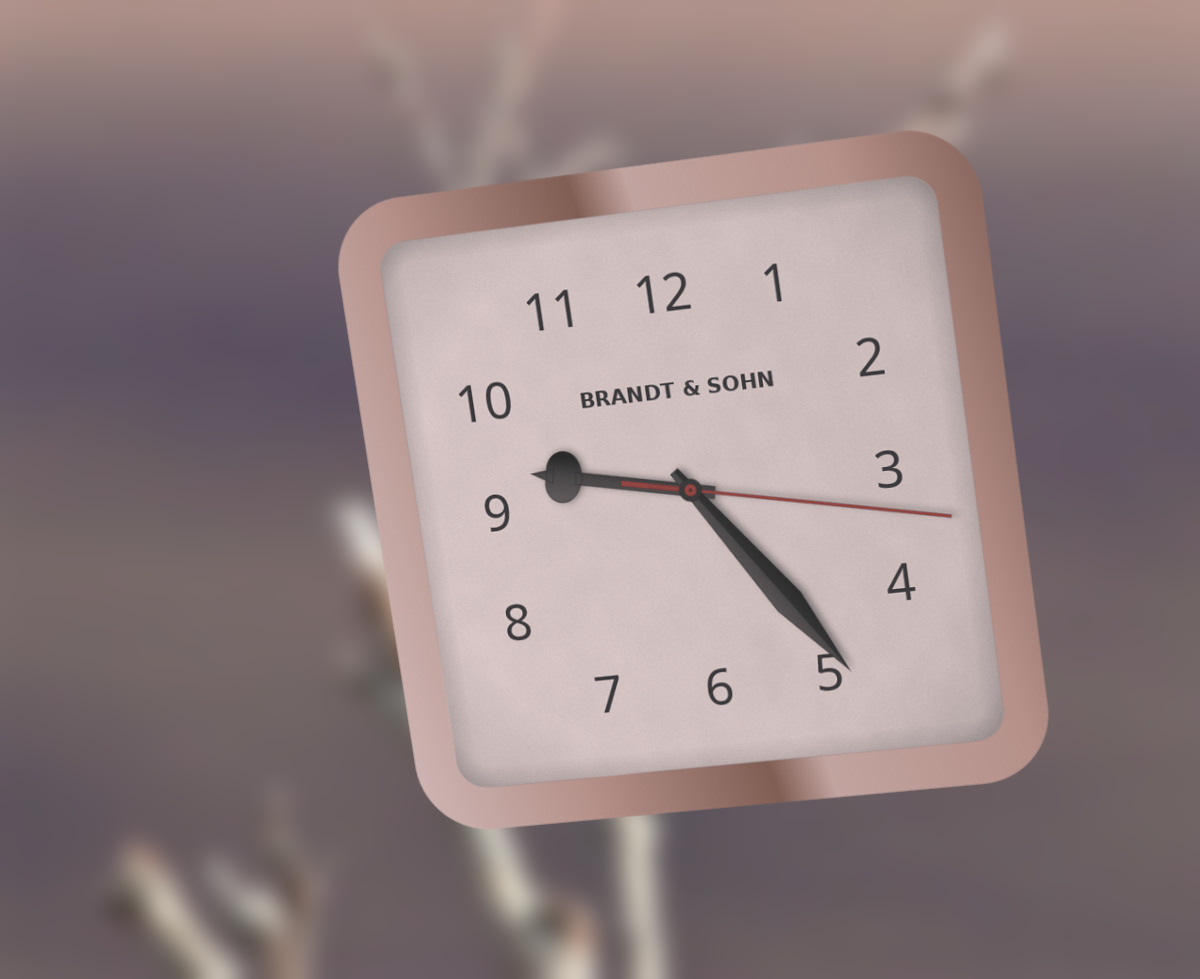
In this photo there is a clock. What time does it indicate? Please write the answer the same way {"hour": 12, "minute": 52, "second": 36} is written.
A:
{"hour": 9, "minute": 24, "second": 17}
